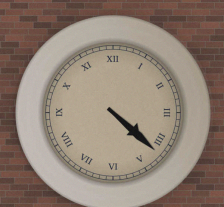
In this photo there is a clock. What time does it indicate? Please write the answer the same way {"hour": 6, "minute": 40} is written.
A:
{"hour": 4, "minute": 22}
